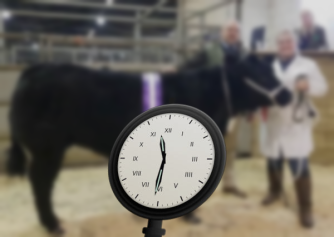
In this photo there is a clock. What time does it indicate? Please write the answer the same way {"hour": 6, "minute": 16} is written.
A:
{"hour": 11, "minute": 31}
